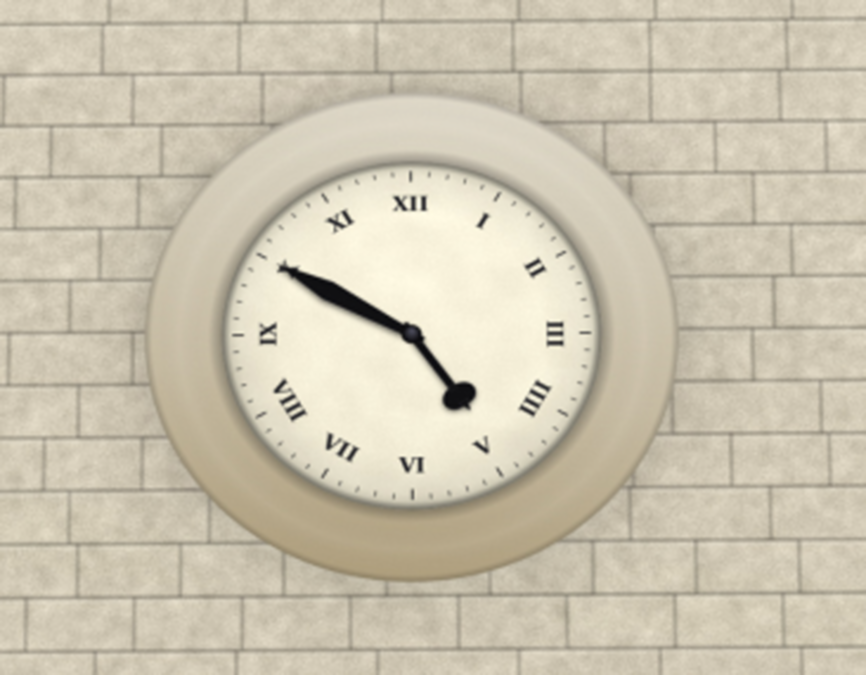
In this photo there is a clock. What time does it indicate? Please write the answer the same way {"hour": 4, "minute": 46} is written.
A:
{"hour": 4, "minute": 50}
